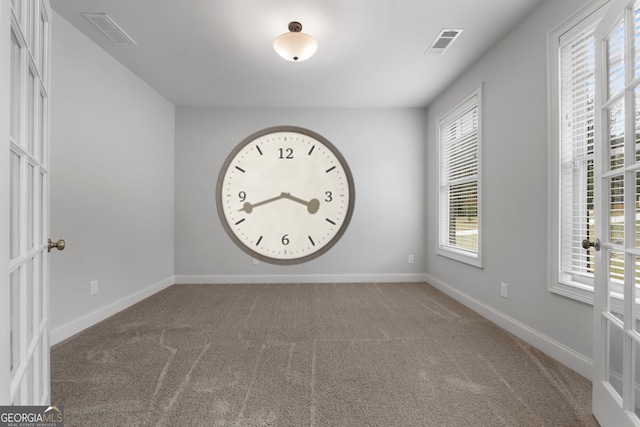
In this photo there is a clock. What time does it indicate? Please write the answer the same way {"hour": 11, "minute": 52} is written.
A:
{"hour": 3, "minute": 42}
